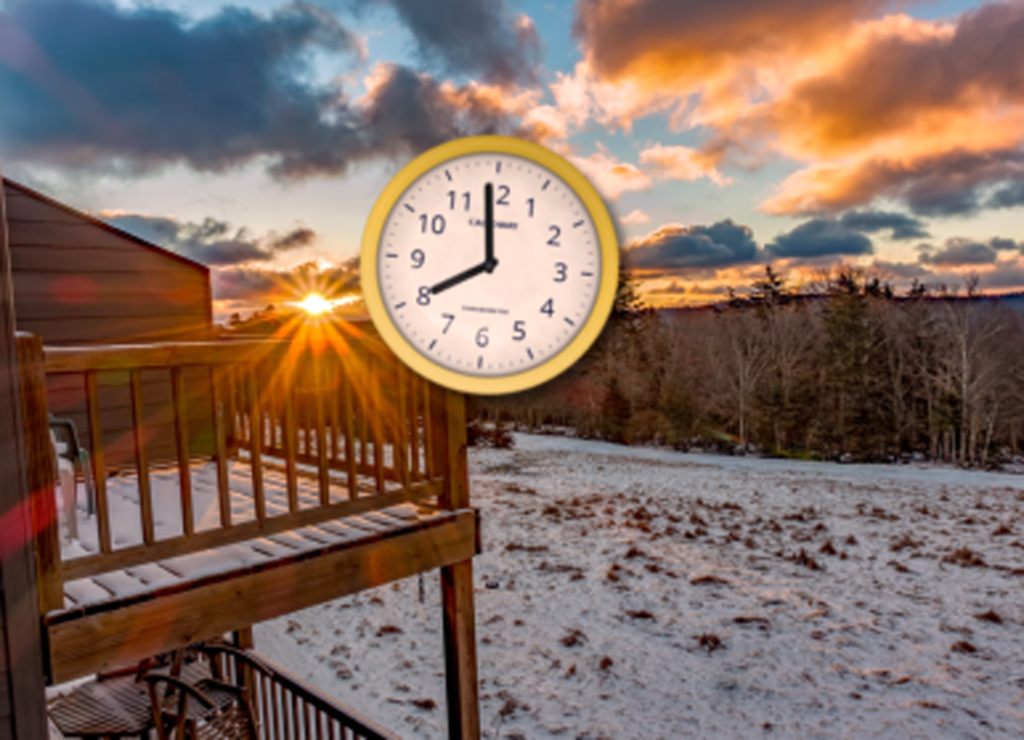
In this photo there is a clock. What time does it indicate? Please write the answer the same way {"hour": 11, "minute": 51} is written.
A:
{"hour": 7, "minute": 59}
